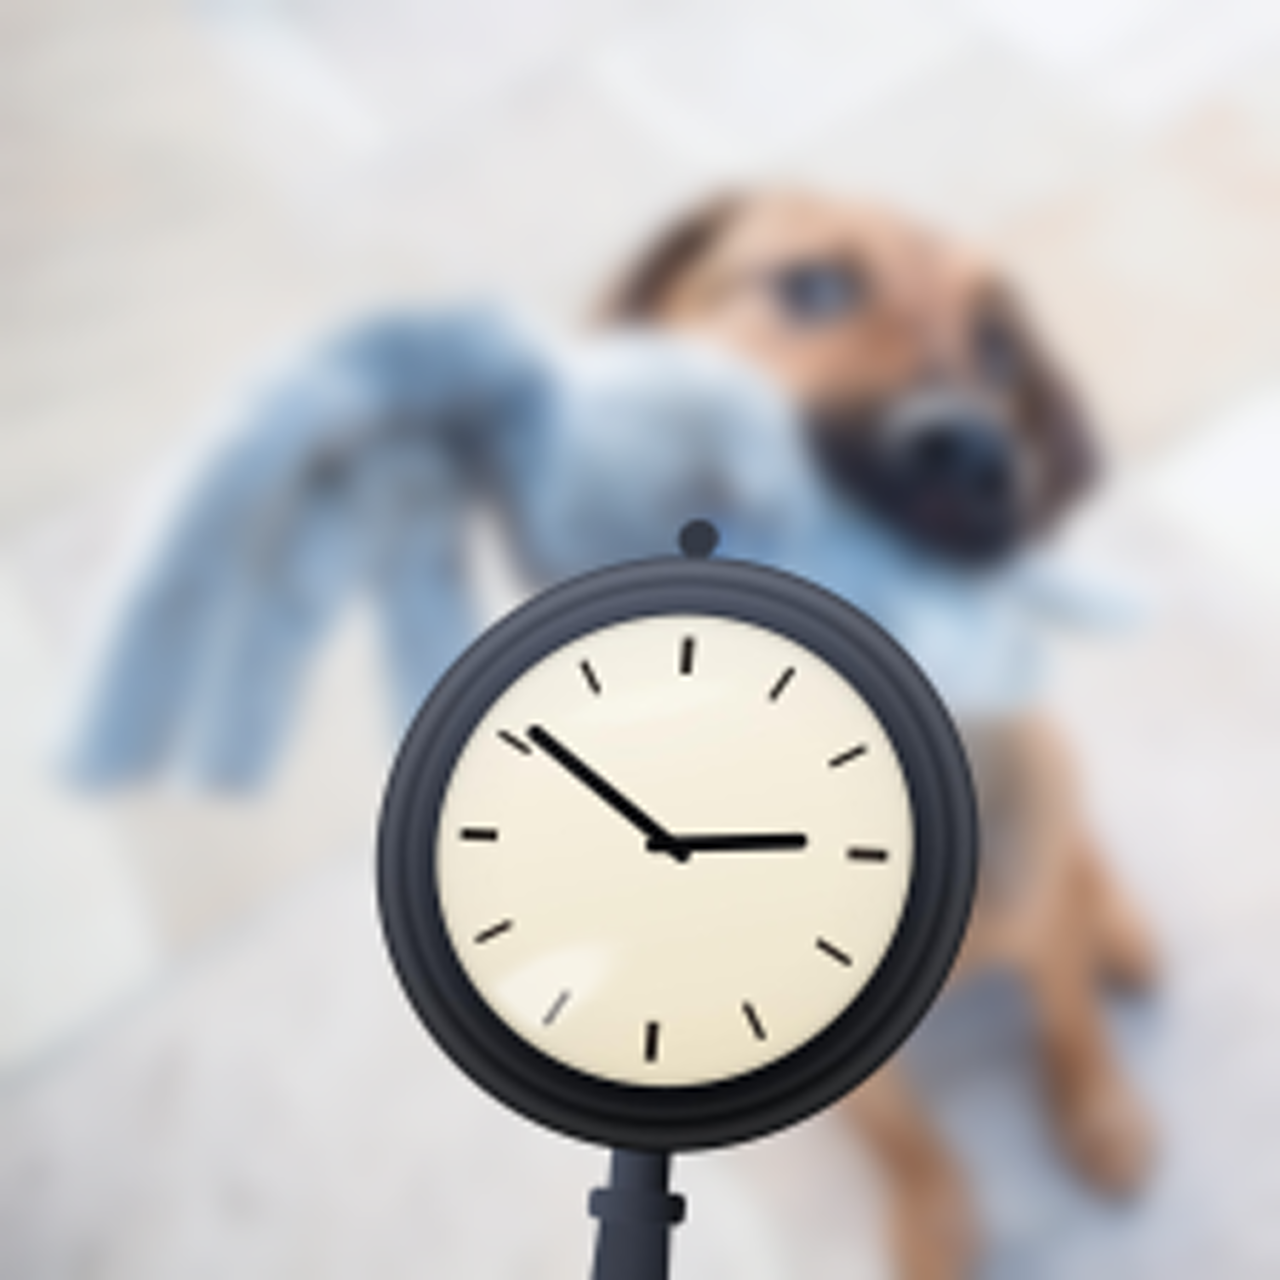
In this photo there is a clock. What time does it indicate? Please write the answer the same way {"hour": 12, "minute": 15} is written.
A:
{"hour": 2, "minute": 51}
